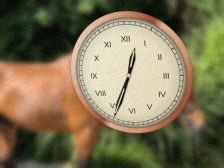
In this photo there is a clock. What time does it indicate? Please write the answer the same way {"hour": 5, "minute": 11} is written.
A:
{"hour": 12, "minute": 34}
